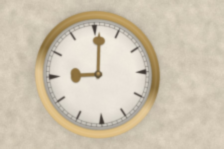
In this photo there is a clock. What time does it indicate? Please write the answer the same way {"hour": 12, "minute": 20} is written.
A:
{"hour": 9, "minute": 1}
